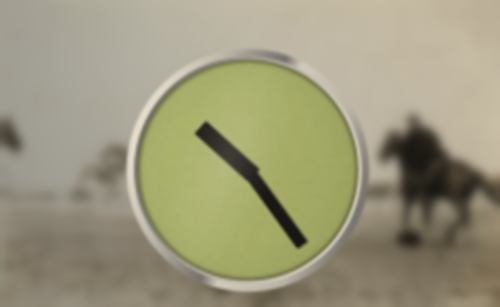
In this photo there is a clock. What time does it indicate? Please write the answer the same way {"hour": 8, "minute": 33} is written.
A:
{"hour": 10, "minute": 24}
